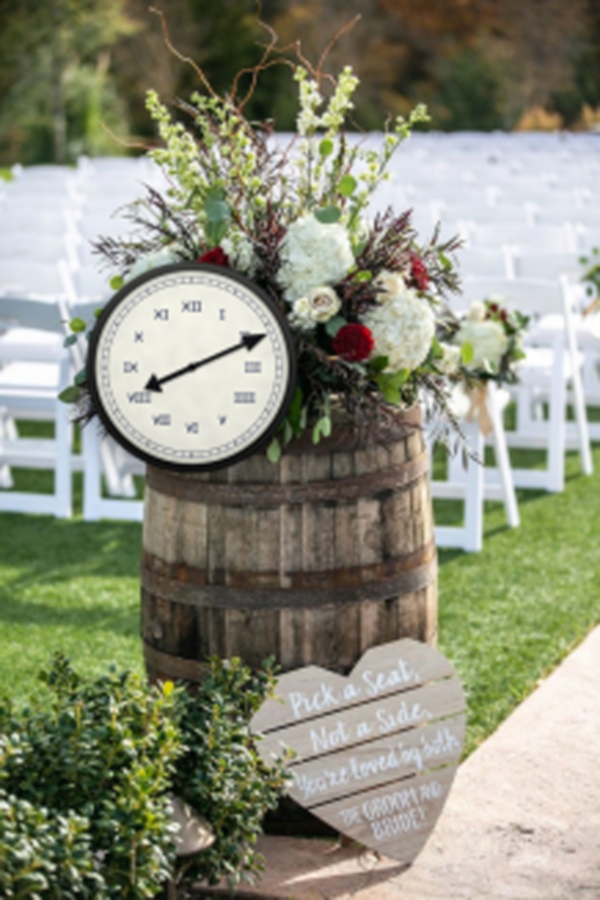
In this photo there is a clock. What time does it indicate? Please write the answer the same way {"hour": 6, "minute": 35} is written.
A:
{"hour": 8, "minute": 11}
